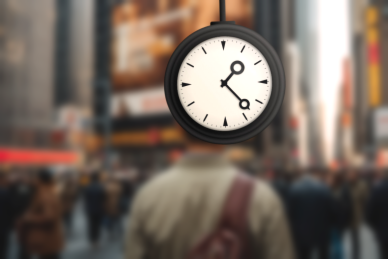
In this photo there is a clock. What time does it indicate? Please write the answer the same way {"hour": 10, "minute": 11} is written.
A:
{"hour": 1, "minute": 23}
